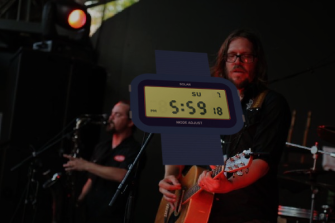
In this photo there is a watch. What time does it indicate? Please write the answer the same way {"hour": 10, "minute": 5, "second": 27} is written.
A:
{"hour": 5, "minute": 59, "second": 18}
